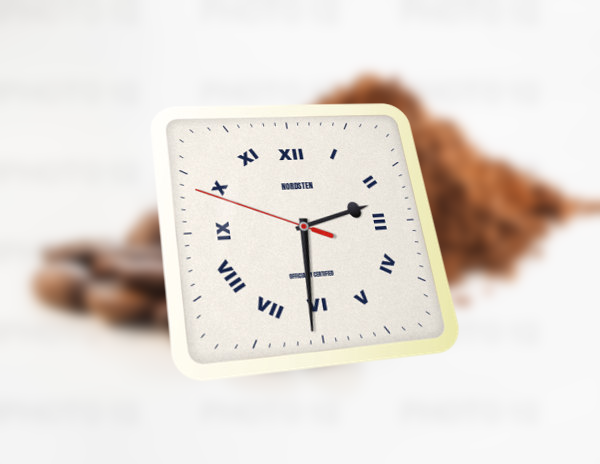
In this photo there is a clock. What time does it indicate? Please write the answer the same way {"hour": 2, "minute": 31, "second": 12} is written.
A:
{"hour": 2, "minute": 30, "second": 49}
